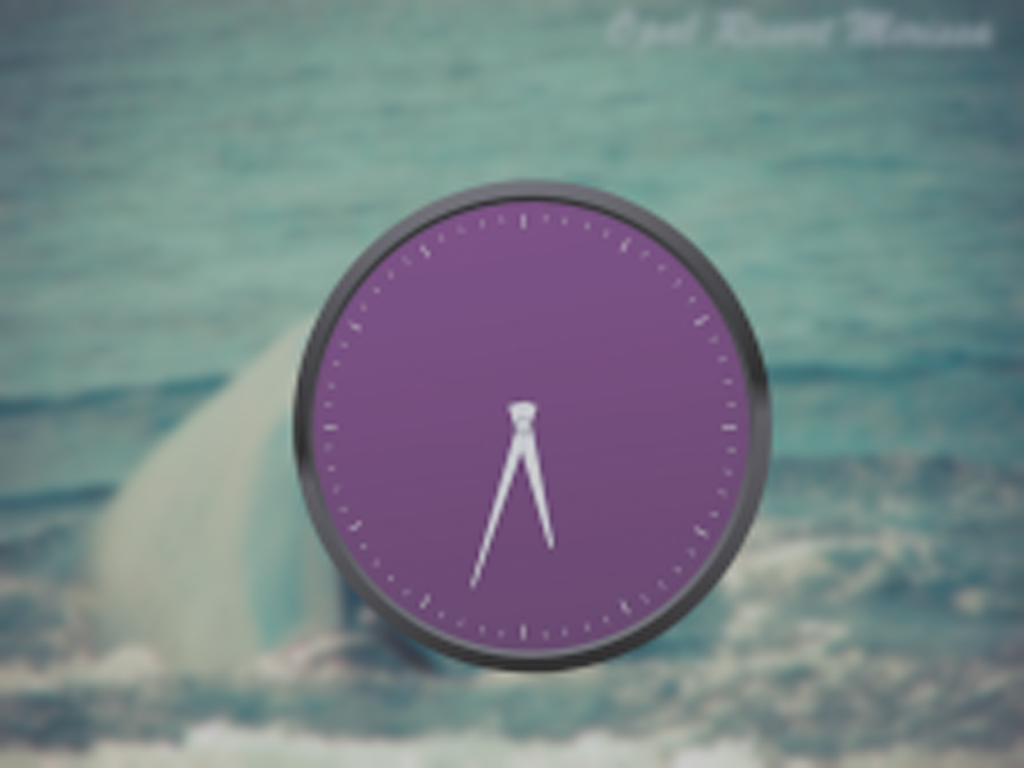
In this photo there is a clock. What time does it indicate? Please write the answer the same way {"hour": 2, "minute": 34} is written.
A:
{"hour": 5, "minute": 33}
